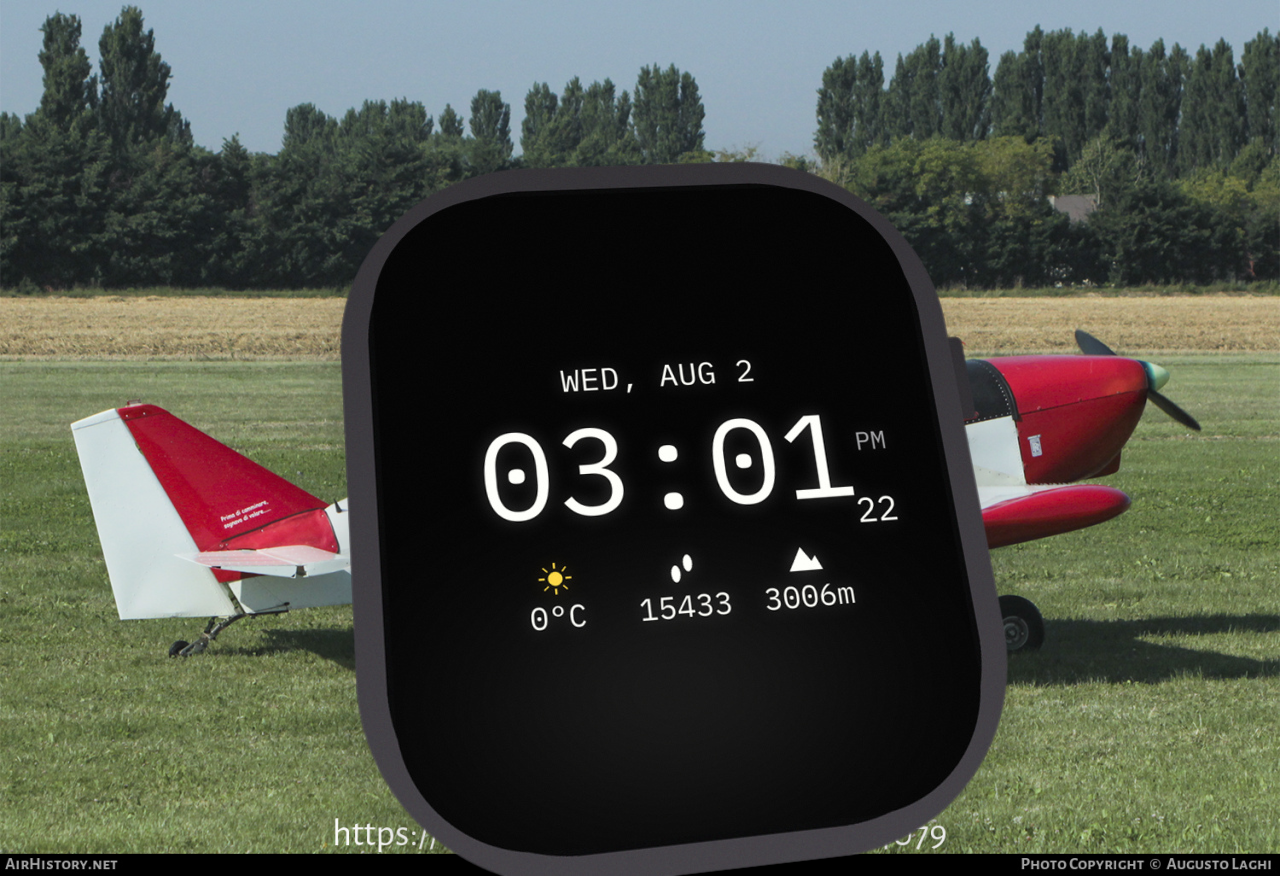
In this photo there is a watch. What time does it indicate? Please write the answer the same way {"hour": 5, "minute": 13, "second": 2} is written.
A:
{"hour": 3, "minute": 1, "second": 22}
